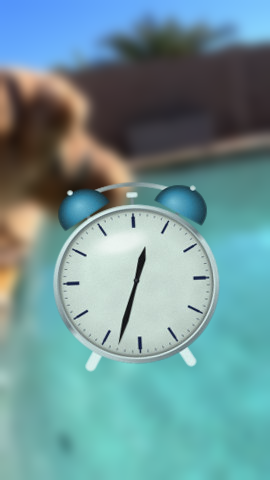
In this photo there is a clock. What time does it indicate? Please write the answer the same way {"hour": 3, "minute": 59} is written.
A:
{"hour": 12, "minute": 33}
